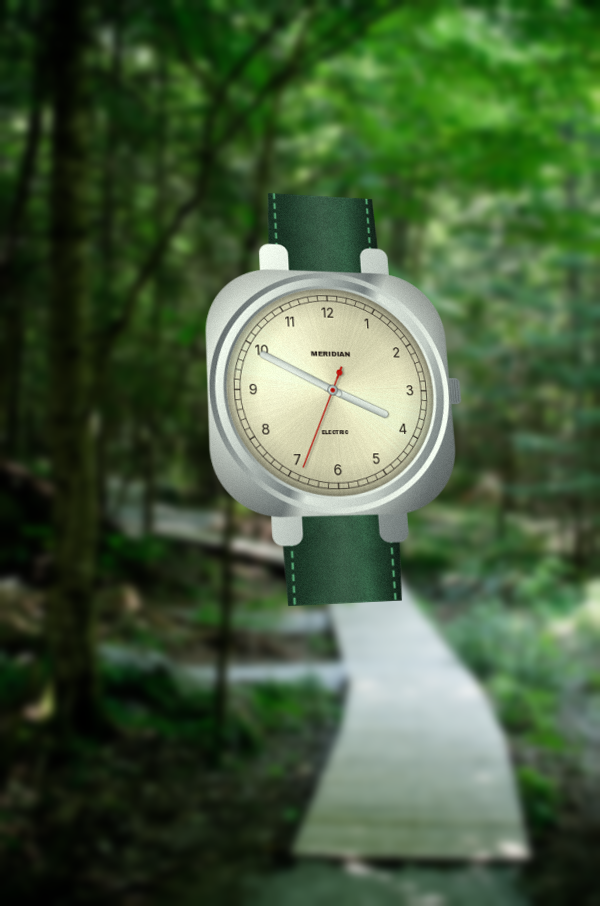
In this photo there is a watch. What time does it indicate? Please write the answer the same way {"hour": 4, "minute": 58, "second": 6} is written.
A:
{"hour": 3, "minute": 49, "second": 34}
